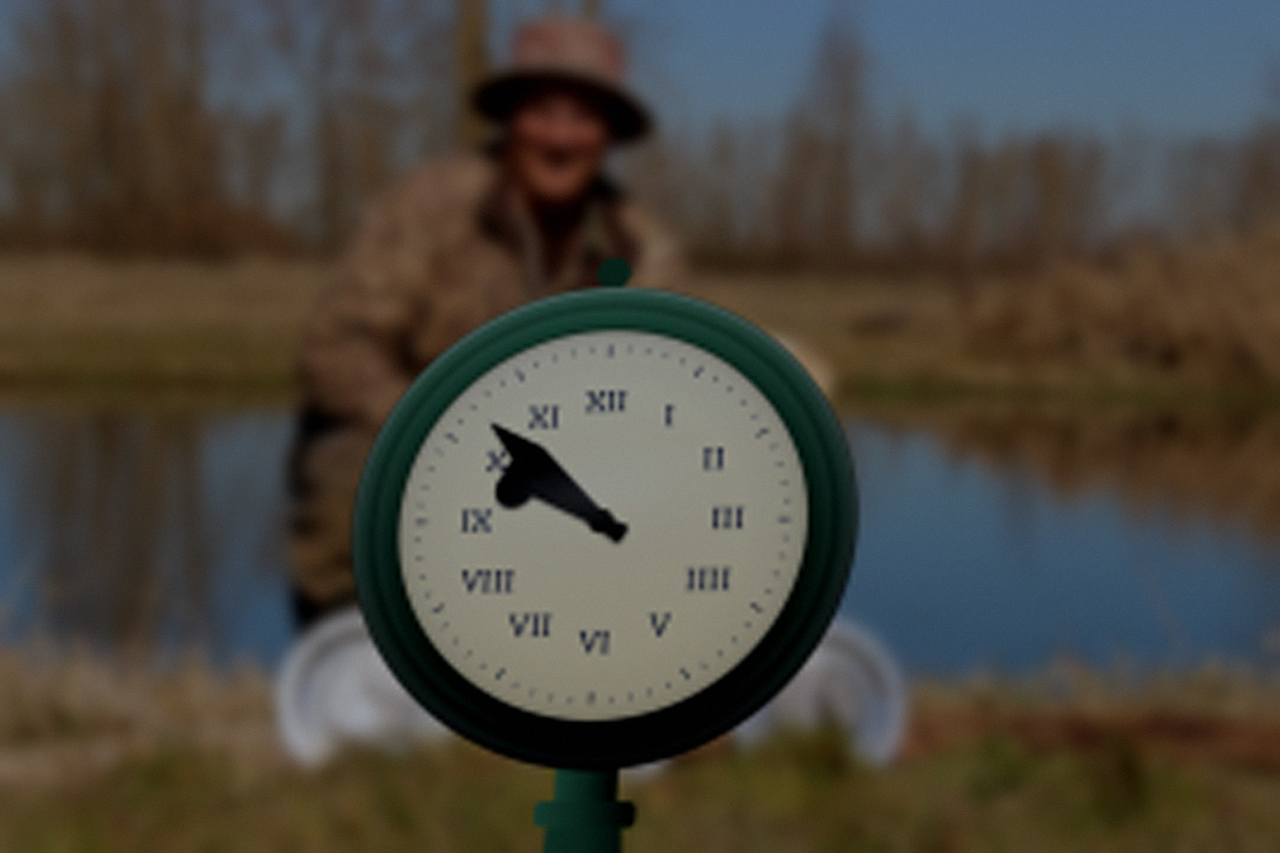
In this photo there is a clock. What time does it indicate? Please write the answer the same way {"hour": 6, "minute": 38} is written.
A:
{"hour": 9, "minute": 52}
